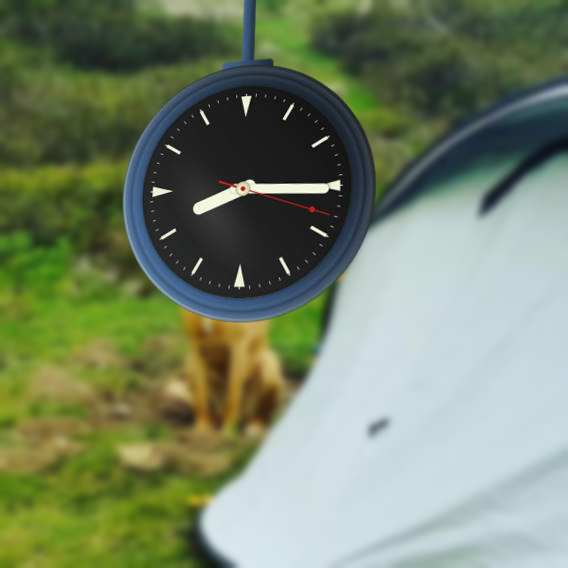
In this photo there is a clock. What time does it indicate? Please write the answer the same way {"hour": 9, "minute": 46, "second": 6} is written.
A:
{"hour": 8, "minute": 15, "second": 18}
